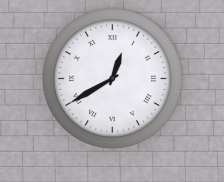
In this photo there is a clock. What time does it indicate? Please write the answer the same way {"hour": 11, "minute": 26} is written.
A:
{"hour": 12, "minute": 40}
